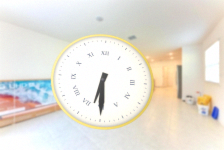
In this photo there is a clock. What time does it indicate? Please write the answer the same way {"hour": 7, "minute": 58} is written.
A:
{"hour": 6, "minute": 30}
